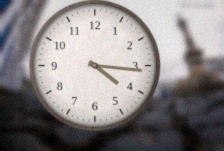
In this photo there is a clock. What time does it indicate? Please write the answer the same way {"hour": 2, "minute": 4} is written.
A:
{"hour": 4, "minute": 16}
